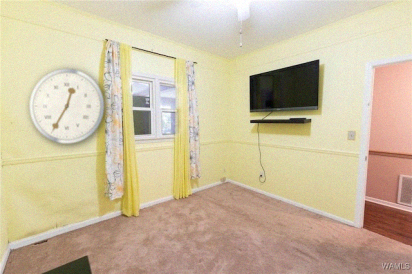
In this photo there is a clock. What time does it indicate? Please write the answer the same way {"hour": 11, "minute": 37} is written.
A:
{"hour": 12, "minute": 35}
